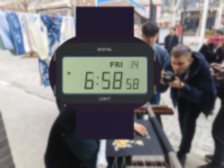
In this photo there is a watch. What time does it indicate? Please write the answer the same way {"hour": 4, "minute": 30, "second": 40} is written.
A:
{"hour": 6, "minute": 58, "second": 58}
